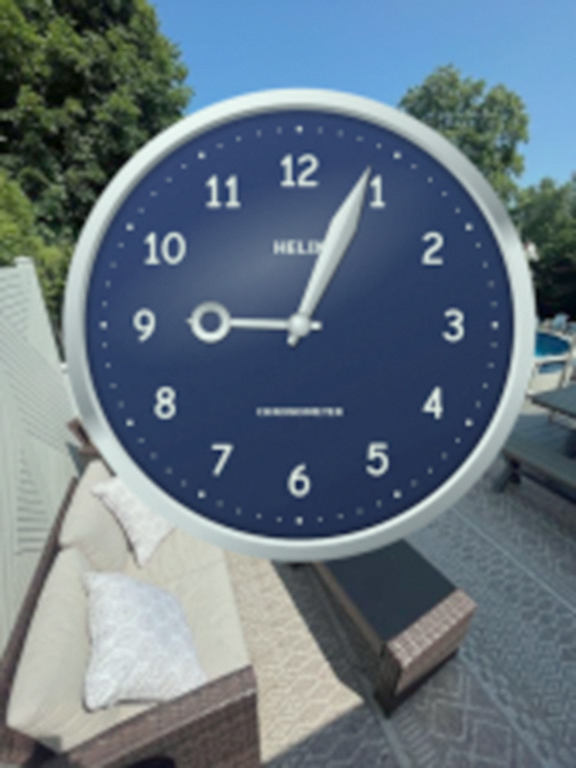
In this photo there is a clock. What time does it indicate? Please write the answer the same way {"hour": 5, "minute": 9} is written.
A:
{"hour": 9, "minute": 4}
